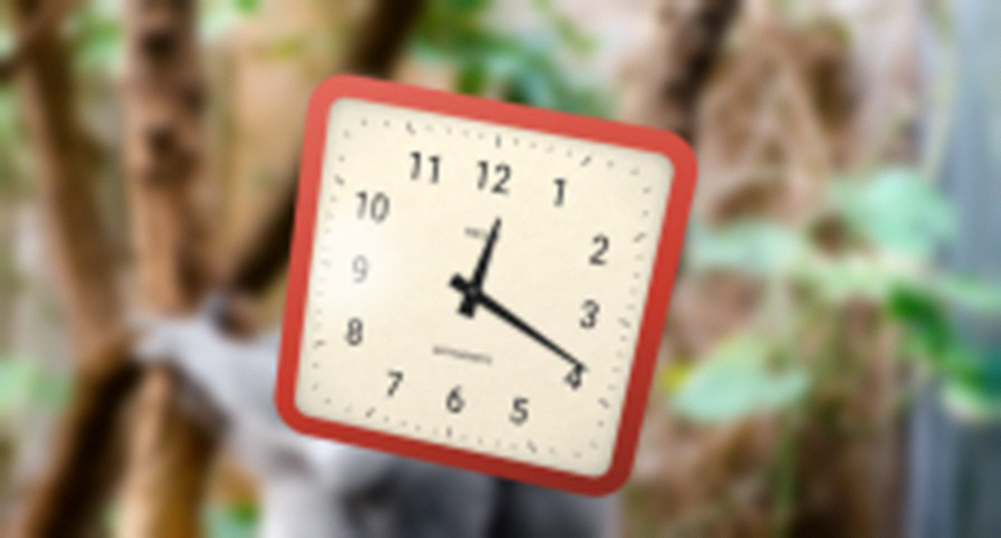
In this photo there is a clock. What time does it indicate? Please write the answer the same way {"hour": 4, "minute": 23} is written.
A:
{"hour": 12, "minute": 19}
